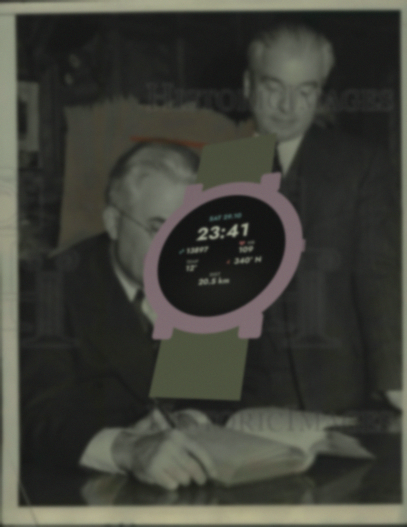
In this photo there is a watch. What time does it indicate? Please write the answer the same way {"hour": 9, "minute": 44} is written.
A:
{"hour": 23, "minute": 41}
